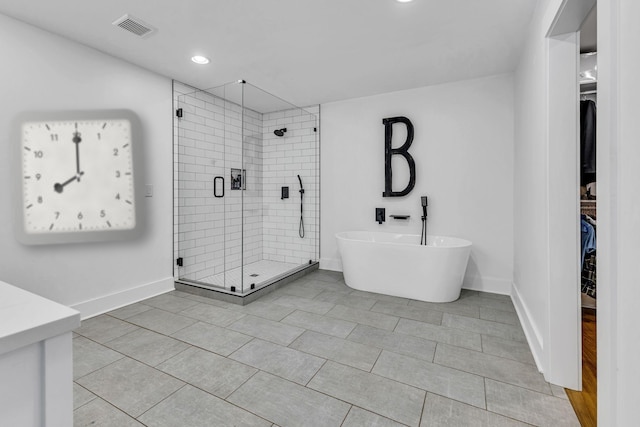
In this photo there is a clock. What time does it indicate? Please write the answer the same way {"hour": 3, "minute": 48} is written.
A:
{"hour": 8, "minute": 0}
